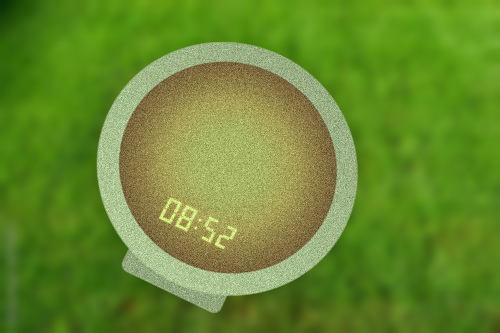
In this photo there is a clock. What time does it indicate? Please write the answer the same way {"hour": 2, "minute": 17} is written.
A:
{"hour": 8, "minute": 52}
